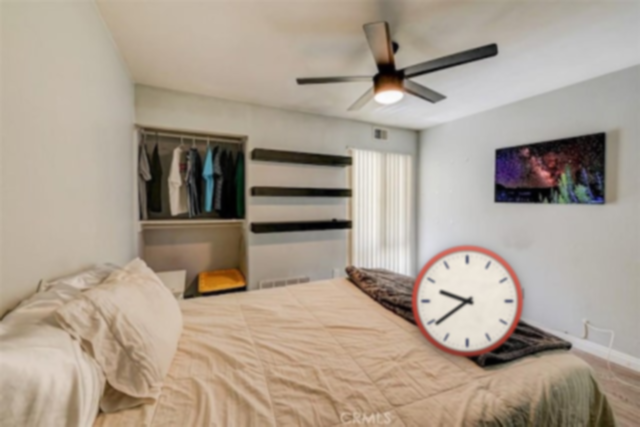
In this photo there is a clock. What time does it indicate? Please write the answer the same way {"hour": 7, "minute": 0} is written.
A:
{"hour": 9, "minute": 39}
